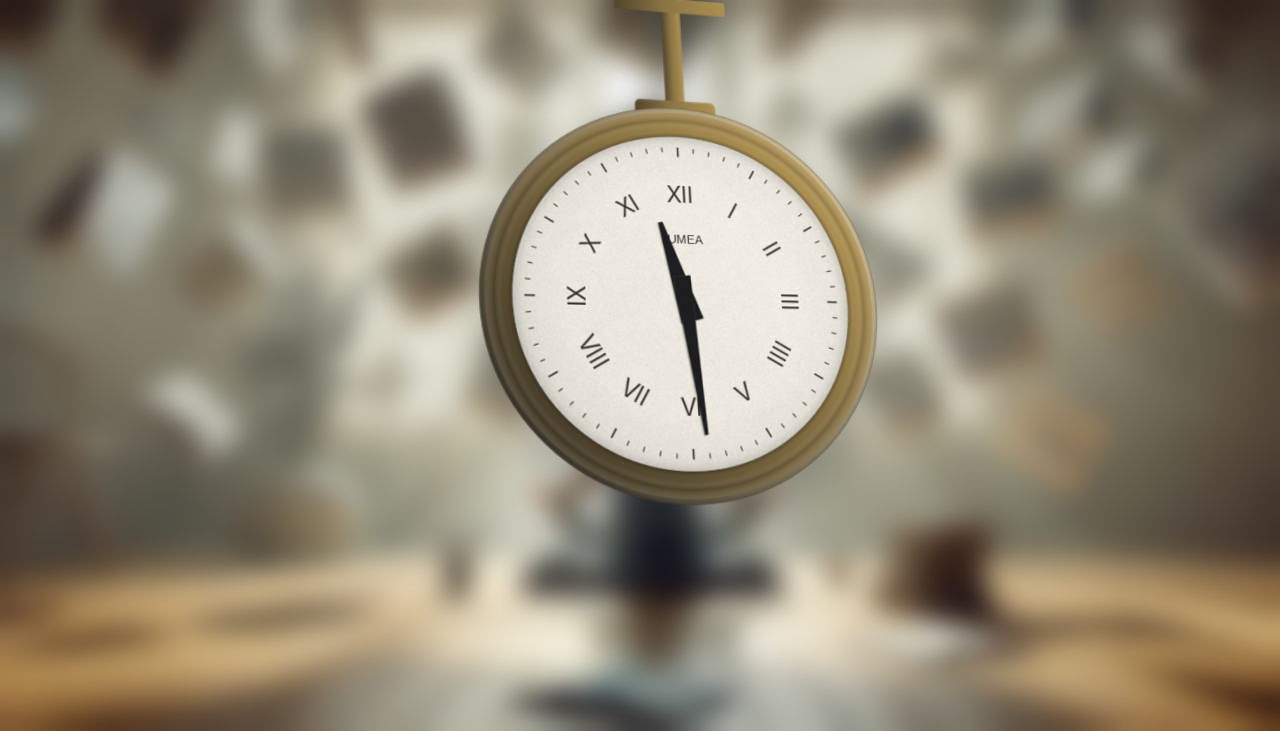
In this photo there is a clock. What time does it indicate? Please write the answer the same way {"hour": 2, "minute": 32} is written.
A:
{"hour": 11, "minute": 29}
